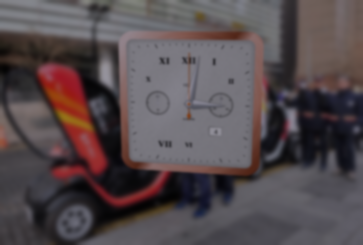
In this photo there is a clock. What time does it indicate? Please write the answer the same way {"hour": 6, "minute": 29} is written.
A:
{"hour": 3, "minute": 2}
